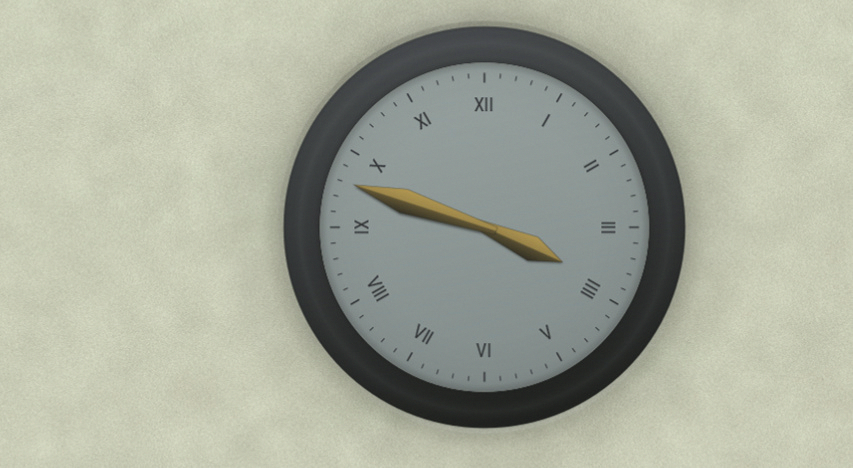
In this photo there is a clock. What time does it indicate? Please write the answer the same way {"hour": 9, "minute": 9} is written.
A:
{"hour": 3, "minute": 48}
